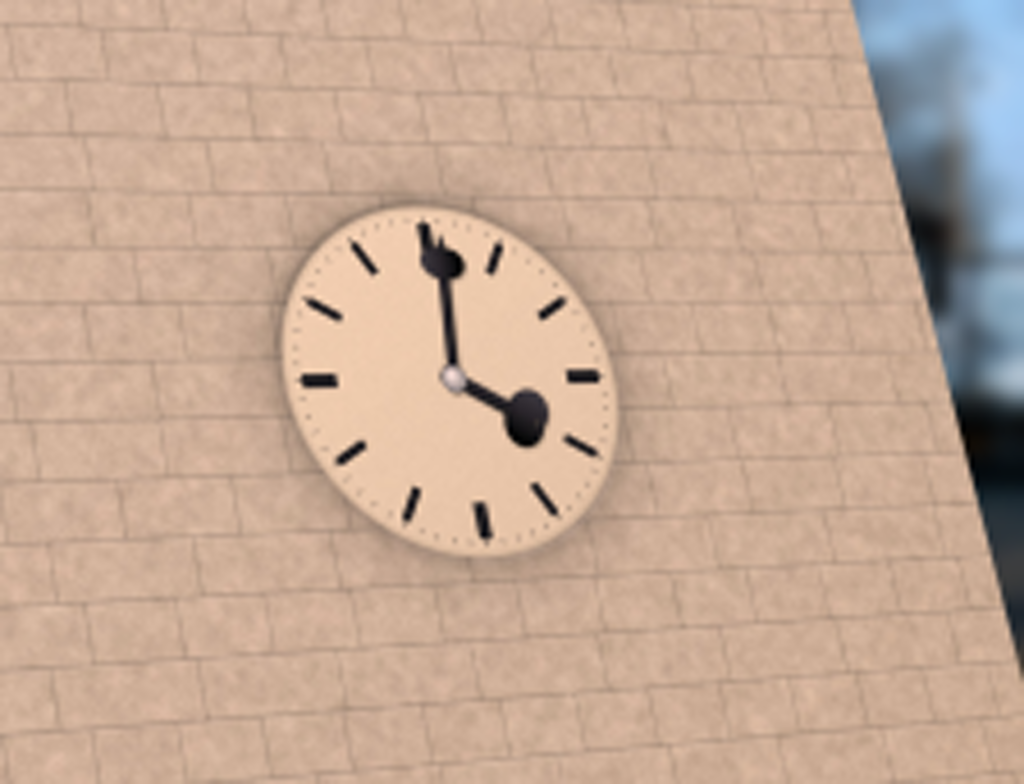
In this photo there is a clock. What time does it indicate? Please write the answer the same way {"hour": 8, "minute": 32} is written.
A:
{"hour": 4, "minute": 1}
